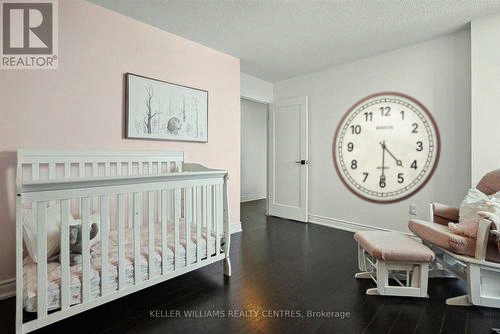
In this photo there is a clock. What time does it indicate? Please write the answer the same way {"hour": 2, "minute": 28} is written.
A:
{"hour": 4, "minute": 30}
